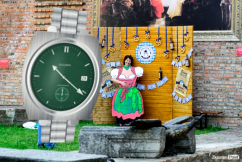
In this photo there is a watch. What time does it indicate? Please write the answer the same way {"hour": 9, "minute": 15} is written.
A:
{"hour": 10, "minute": 21}
